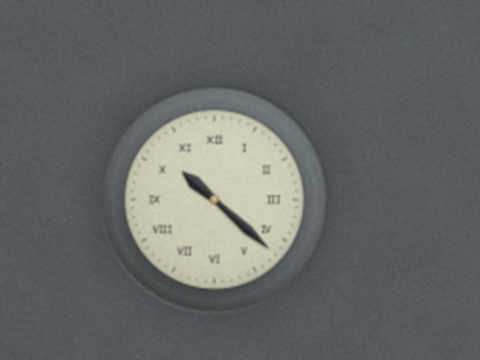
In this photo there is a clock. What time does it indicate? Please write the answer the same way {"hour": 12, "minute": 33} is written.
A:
{"hour": 10, "minute": 22}
